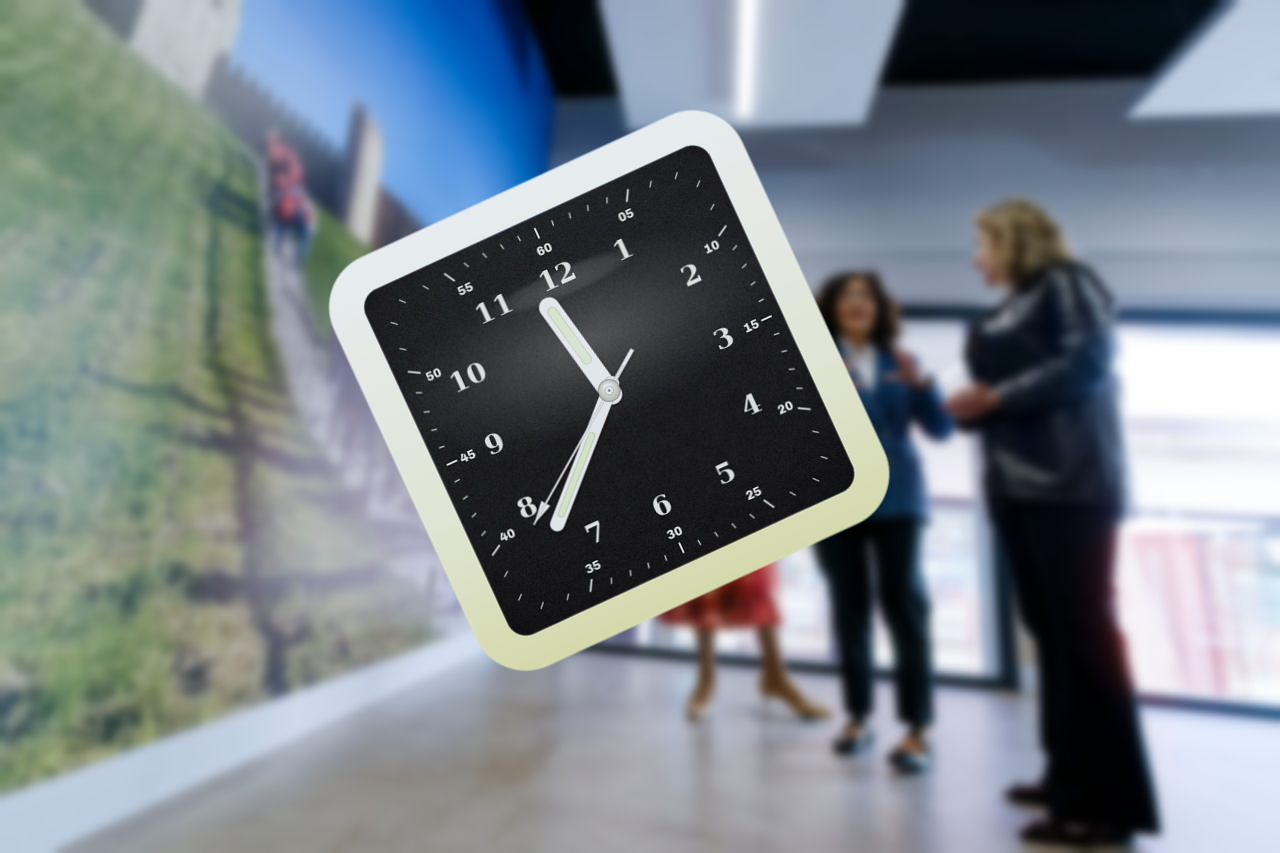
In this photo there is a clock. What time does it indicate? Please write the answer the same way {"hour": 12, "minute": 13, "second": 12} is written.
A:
{"hour": 11, "minute": 37, "second": 39}
